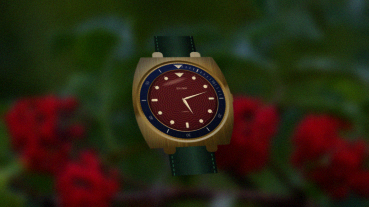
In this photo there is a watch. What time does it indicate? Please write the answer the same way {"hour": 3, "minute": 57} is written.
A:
{"hour": 5, "minute": 12}
